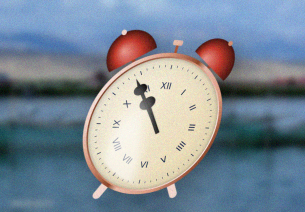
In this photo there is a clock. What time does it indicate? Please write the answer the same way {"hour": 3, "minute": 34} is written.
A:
{"hour": 10, "minute": 54}
